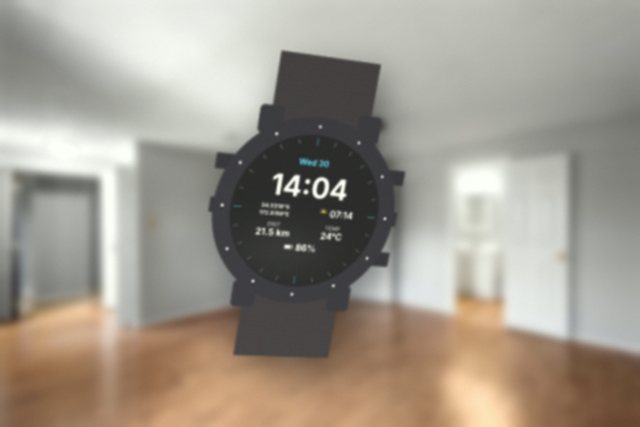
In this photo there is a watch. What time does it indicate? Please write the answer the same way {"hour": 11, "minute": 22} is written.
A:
{"hour": 14, "minute": 4}
